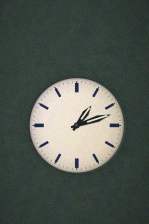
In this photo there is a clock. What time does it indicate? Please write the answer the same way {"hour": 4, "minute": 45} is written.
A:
{"hour": 1, "minute": 12}
